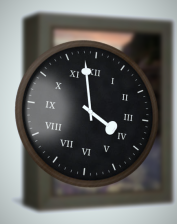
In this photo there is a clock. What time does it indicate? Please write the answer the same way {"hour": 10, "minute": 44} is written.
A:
{"hour": 3, "minute": 58}
